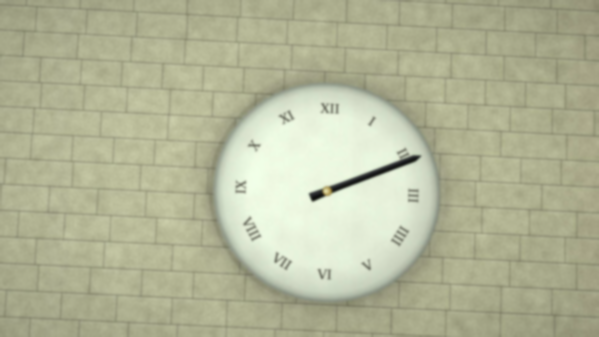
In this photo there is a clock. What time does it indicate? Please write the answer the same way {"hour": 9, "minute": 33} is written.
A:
{"hour": 2, "minute": 11}
